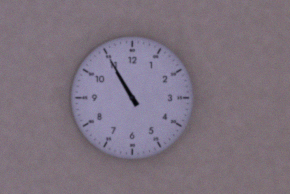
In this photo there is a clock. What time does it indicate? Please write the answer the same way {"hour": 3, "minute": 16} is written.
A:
{"hour": 10, "minute": 55}
